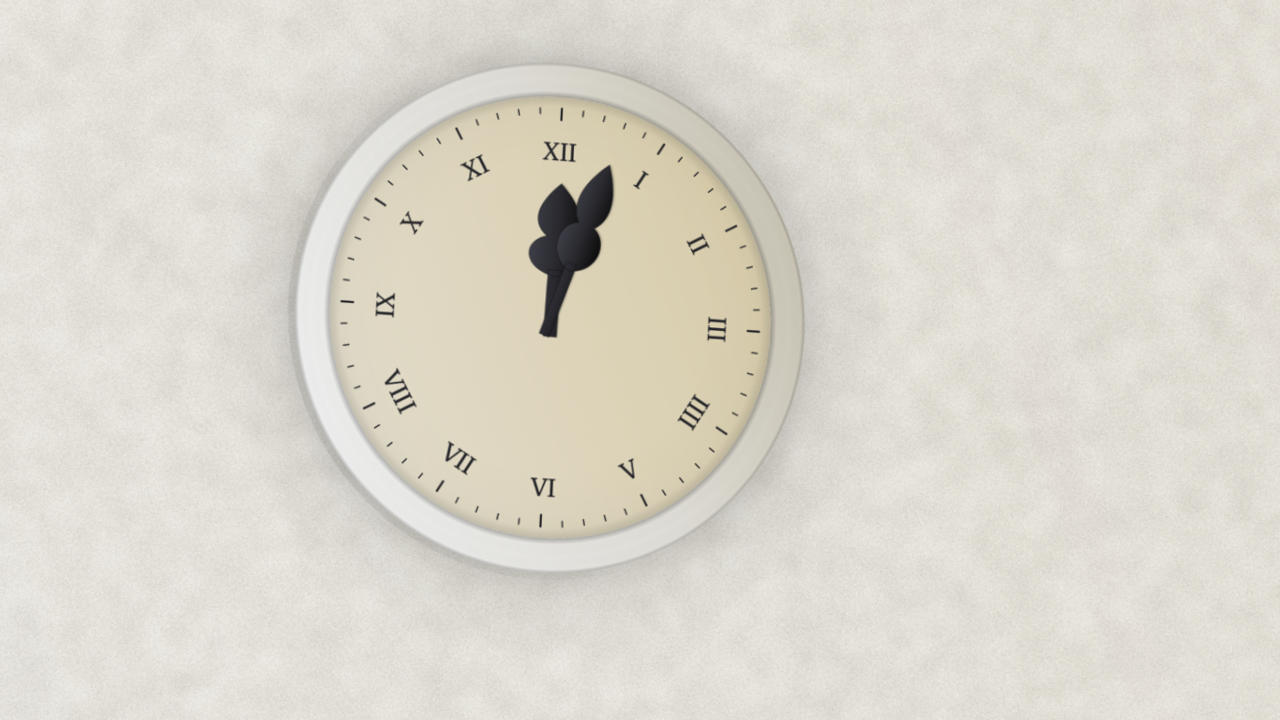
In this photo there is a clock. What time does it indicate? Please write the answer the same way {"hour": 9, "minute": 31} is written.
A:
{"hour": 12, "minute": 3}
